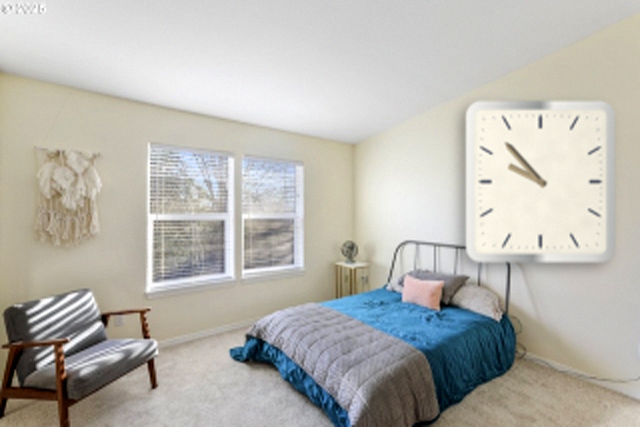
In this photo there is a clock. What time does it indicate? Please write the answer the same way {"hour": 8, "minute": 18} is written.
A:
{"hour": 9, "minute": 53}
